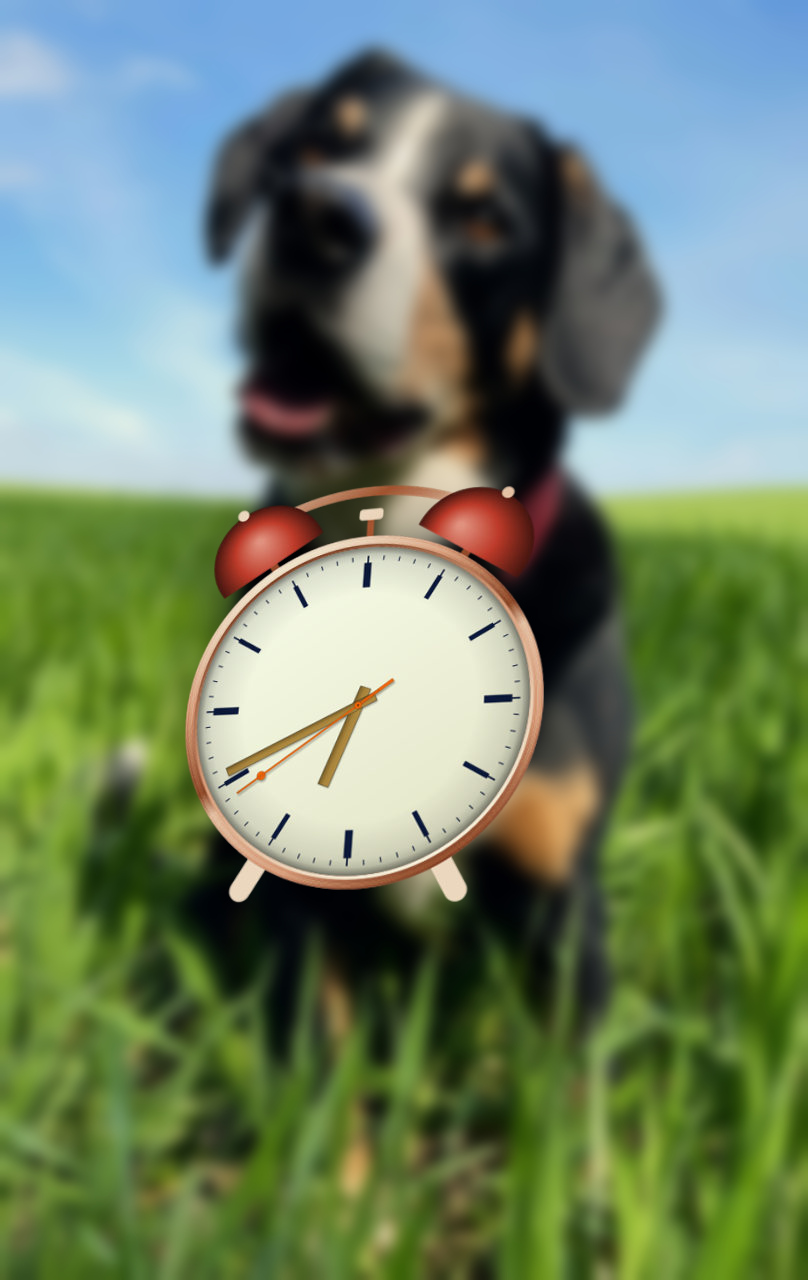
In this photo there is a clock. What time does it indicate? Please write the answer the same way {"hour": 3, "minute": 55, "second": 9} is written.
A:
{"hour": 6, "minute": 40, "second": 39}
